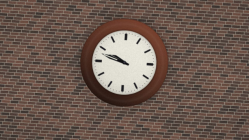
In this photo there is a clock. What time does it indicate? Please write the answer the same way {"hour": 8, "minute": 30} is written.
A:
{"hour": 9, "minute": 48}
